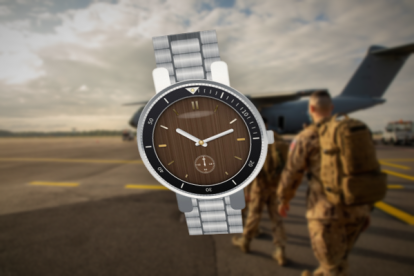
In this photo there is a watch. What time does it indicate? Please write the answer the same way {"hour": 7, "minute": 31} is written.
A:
{"hour": 10, "minute": 12}
